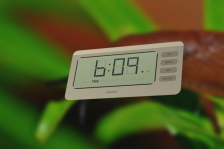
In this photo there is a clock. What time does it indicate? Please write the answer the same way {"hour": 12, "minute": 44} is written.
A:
{"hour": 6, "minute": 9}
